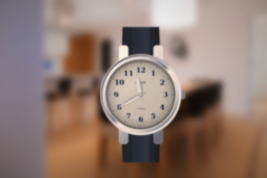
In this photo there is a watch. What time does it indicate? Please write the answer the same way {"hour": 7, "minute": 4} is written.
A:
{"hour": 11, "minute": 40}
